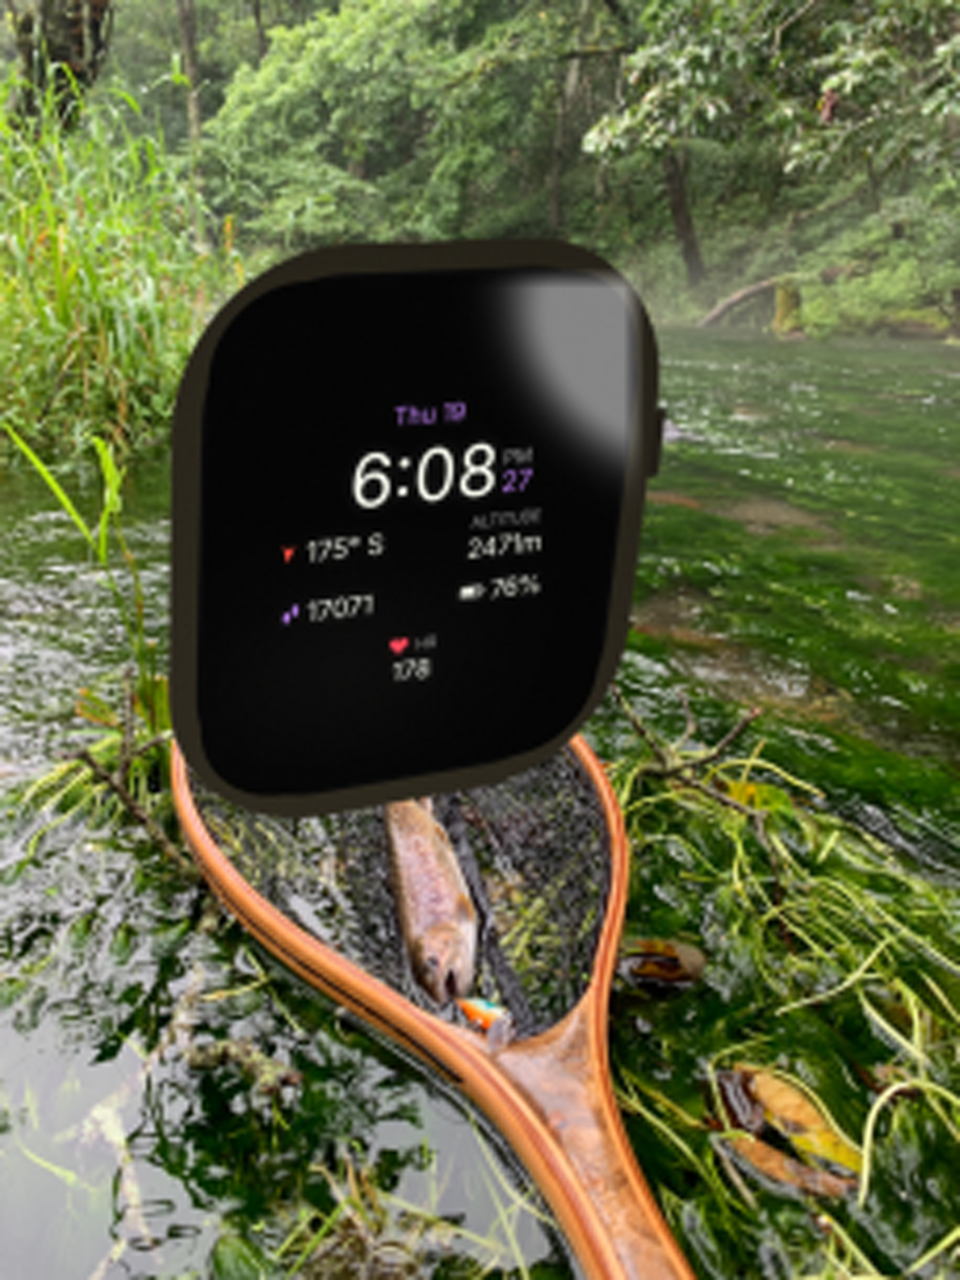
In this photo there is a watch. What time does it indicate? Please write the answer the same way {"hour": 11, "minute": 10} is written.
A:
{"hour": 6, "minute": 8}
